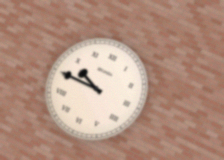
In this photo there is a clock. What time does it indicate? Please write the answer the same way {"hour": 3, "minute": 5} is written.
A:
{"hour": 9, "minute": 45}
